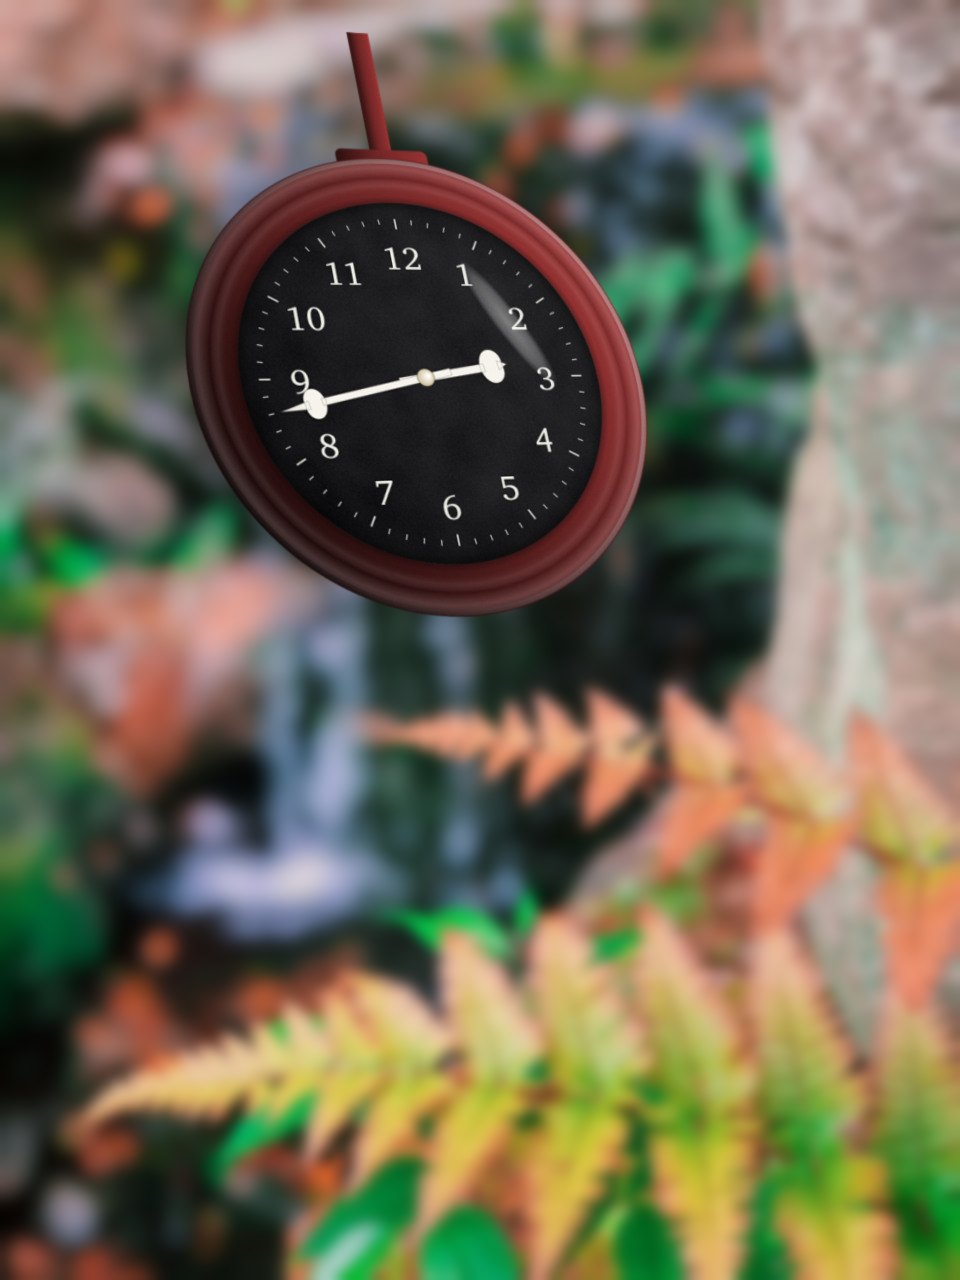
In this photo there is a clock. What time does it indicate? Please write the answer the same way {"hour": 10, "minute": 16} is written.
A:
{"hour": 2, "minute": 43}
